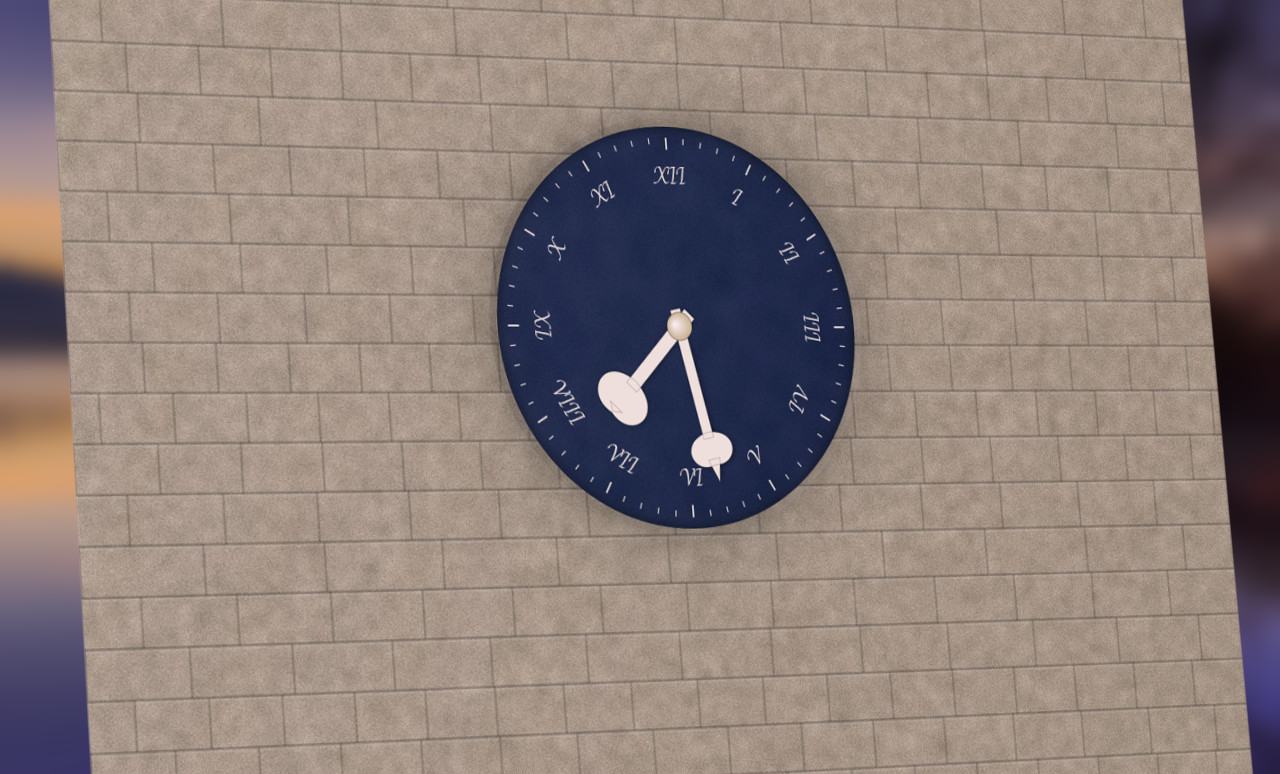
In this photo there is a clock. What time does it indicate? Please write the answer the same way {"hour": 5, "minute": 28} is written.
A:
{"hour": 7, "minute": 28}
